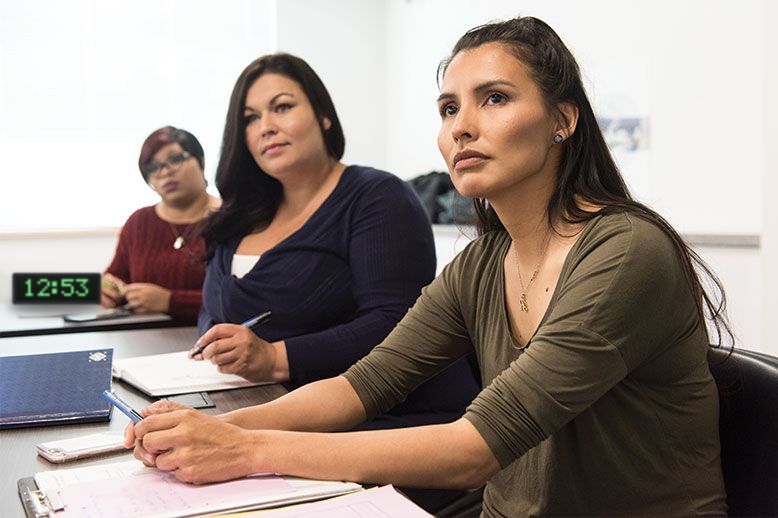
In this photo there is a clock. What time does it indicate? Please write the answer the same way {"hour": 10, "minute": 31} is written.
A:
{"hour": 12, "minute": 53}
